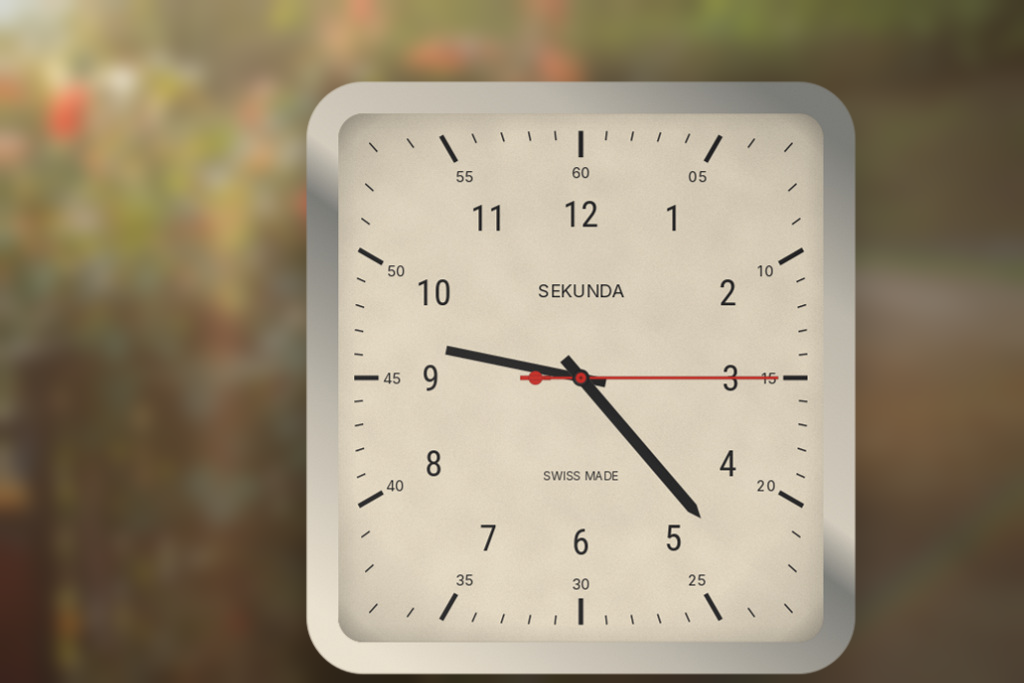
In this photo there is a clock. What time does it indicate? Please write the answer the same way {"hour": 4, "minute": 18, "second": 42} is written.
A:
{"hour": 9, "minute": 23, "second": 15}
